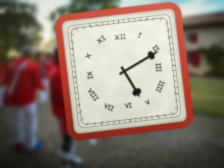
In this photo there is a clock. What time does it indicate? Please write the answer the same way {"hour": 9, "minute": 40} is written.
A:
{"hour": 5, "minute": 11}
